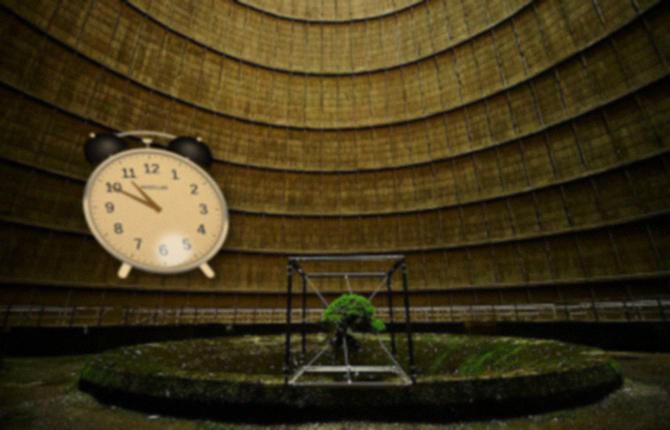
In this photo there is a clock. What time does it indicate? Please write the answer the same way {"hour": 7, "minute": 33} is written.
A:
{"hour": 10, "minute": 50}
